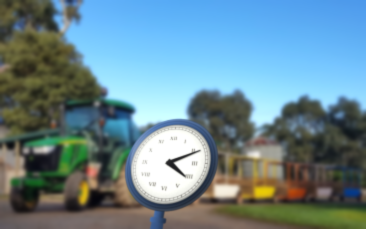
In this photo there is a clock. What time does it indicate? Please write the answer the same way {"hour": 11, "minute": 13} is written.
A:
{"hour": 4, "minute": 11}
